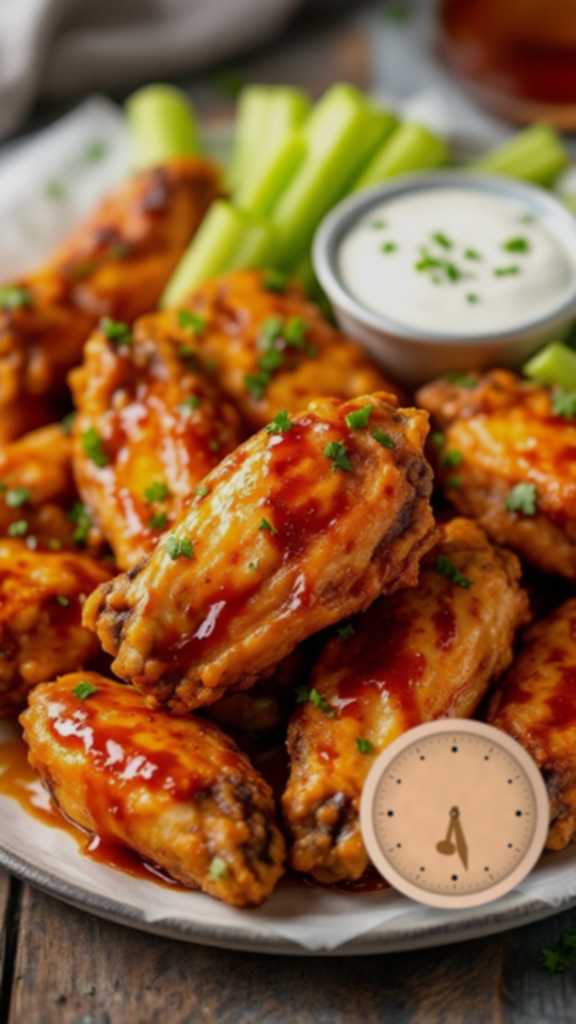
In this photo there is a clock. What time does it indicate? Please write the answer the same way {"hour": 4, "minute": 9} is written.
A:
{"hour": 6, "minute": 28}
